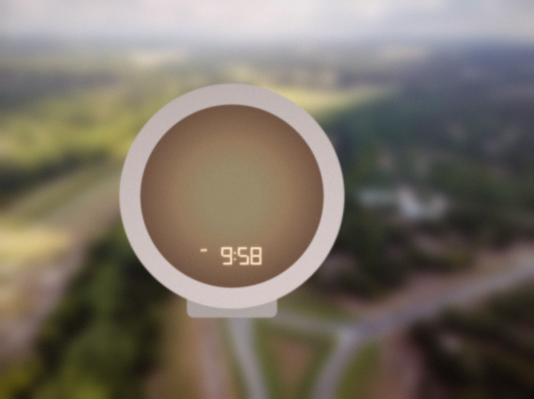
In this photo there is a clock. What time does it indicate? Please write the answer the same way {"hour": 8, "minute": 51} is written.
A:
{"hour": 9, "minute": 58}
